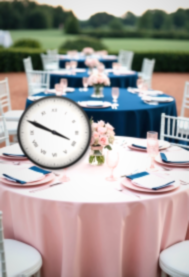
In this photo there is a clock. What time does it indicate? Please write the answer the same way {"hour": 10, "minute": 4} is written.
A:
{"hour": 3, "minute": 49}
